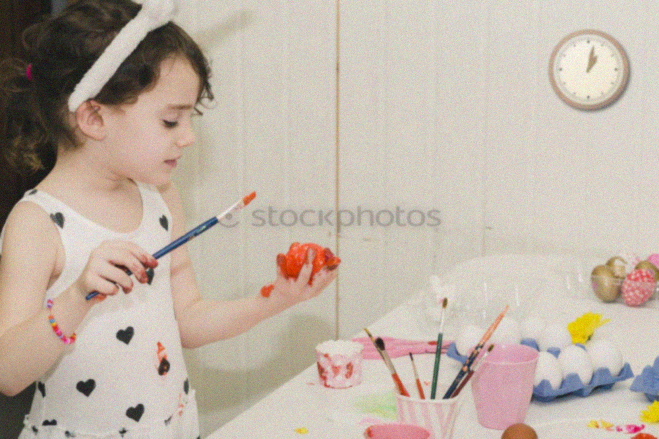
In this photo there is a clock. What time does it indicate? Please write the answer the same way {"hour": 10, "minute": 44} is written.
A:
{"hour": 1, "minute": 2}
